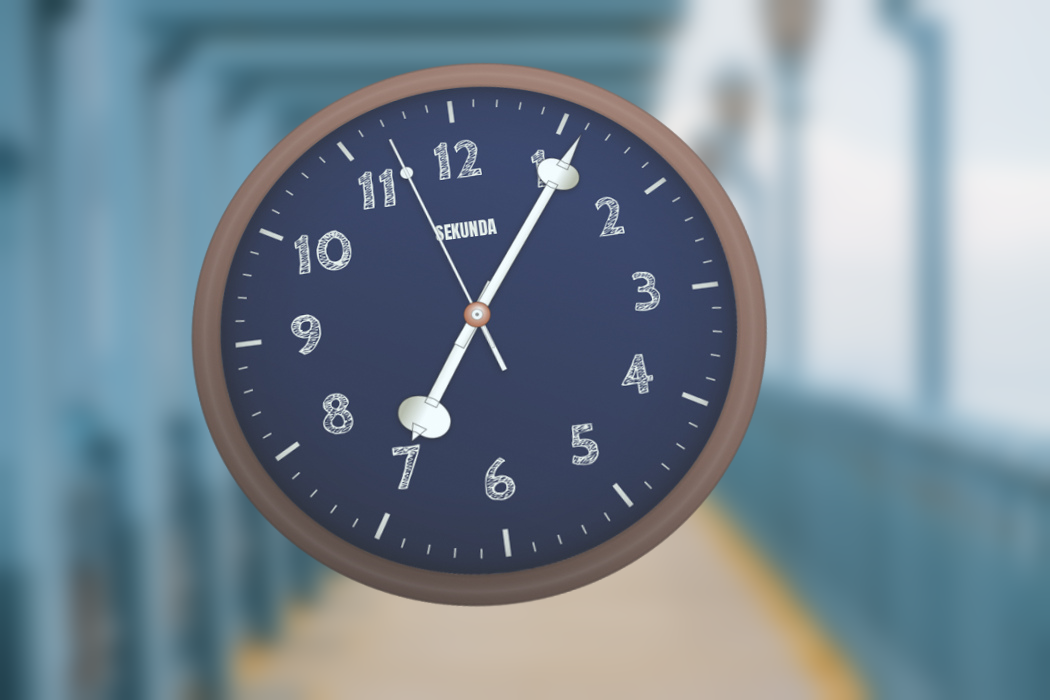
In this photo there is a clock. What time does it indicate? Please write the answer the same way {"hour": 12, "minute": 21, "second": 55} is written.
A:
{"hour": 7, "minute": 5, "second": 57}
